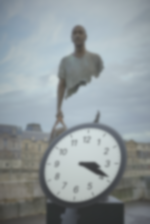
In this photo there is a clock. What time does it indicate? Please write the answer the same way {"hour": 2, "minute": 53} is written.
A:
{"hour": 3, "minute": 19}
